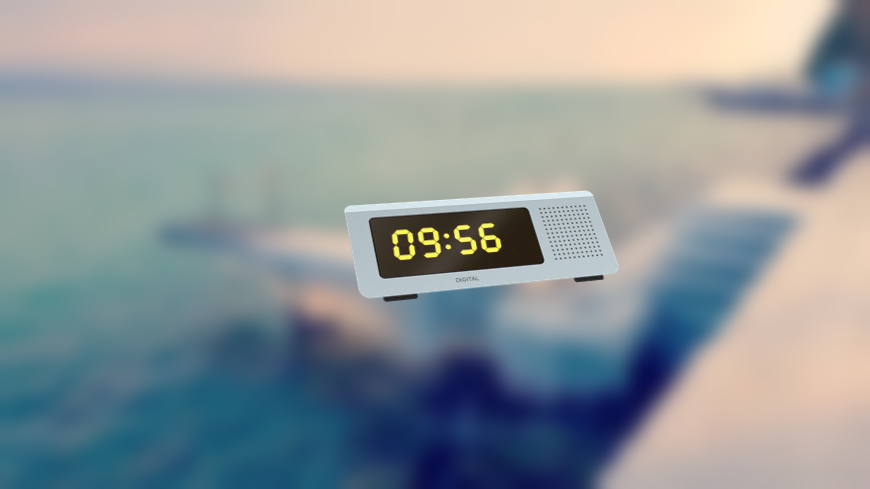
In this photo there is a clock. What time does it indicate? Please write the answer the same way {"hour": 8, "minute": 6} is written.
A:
{"hour": 9, "minute": 56}
